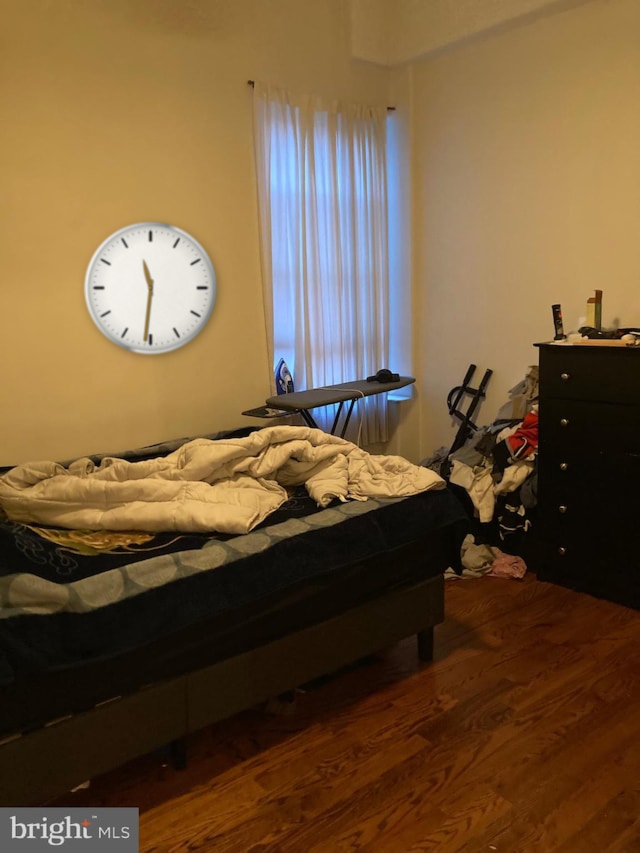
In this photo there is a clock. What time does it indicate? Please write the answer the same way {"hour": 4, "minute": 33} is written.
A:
{"hour": 11, "minute": 31}
